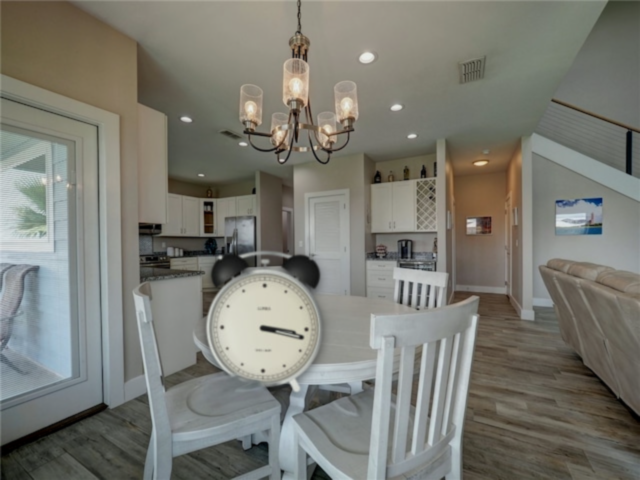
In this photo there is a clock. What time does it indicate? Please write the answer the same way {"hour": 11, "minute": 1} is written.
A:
{"hour": 3, "minute": 17}
